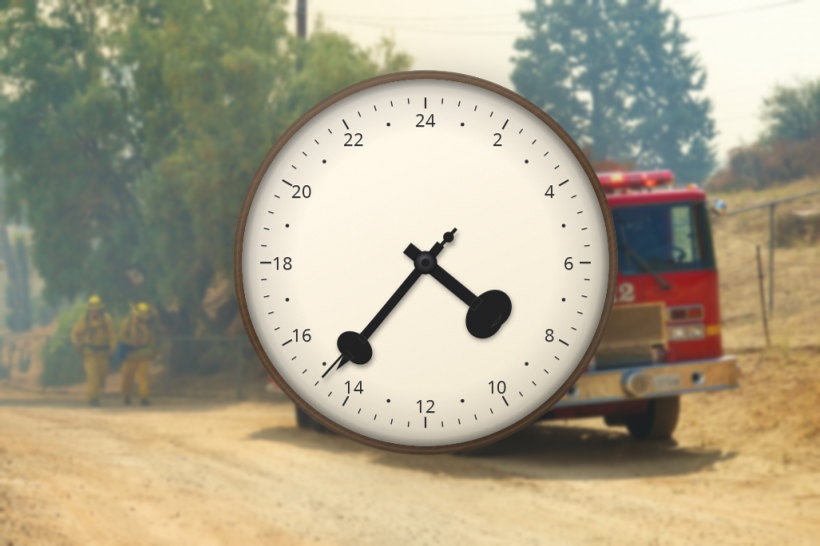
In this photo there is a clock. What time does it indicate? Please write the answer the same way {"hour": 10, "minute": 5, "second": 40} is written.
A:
{"hour": 8, "minute": 36, "second": 37}
